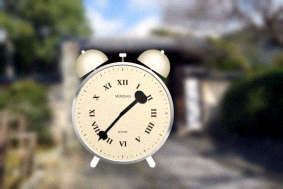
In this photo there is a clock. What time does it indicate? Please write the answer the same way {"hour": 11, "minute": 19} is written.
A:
{"hour": 1, "minute": 37}
